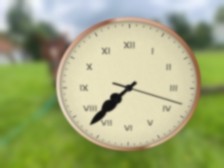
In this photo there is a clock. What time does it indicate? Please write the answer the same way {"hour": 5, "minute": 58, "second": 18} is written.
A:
{"hour": 7, "minute": 37, "second": 18}
